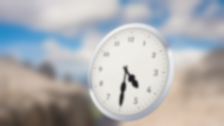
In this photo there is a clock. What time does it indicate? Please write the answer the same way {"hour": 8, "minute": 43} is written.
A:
{"hour": 4, "minute": 30}
